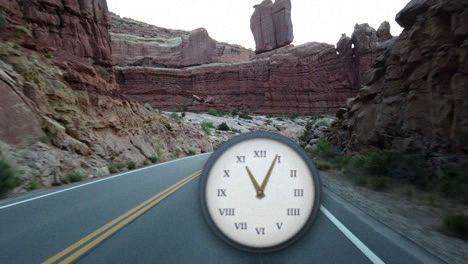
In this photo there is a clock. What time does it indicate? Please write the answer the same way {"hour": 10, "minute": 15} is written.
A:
{"hour": 11, "minute": 4}
